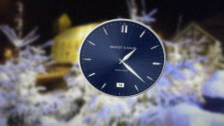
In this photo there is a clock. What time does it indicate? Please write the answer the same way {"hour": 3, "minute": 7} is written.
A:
{"hour": 1, "minute": 22}
